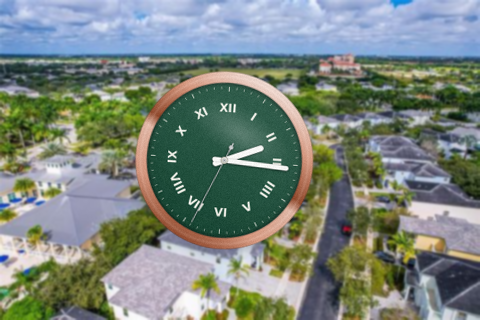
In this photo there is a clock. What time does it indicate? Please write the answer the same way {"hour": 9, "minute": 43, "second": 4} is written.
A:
{"hour": 2, "minute": 15, "second": 34}
